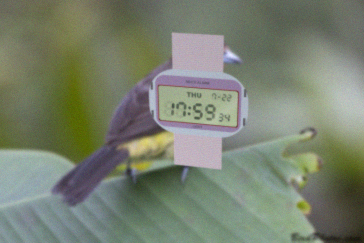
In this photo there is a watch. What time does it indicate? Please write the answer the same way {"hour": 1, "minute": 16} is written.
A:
{"hour": 17, "minute": 59}
